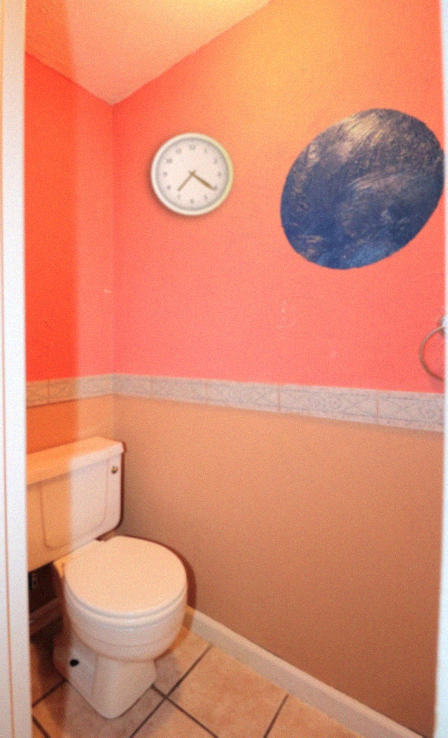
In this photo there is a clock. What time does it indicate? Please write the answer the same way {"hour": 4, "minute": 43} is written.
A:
{"hour": 7, "minute": 21}
